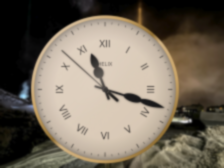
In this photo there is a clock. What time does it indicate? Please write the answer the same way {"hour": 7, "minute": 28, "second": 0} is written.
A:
{"hour": 11, "minute": 17, "second": 52}
